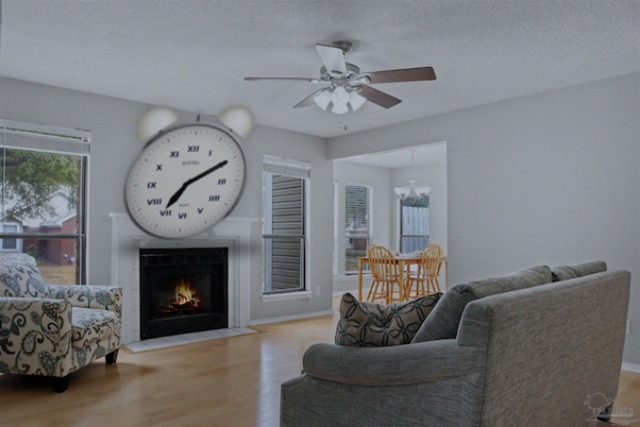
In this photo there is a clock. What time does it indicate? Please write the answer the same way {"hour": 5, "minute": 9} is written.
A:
{"hour": 7, "minute": 10}
